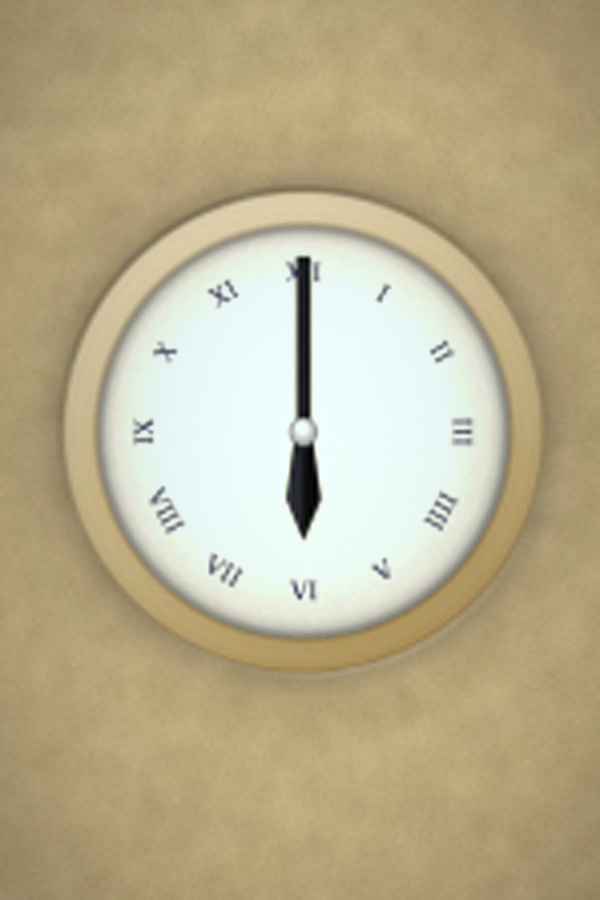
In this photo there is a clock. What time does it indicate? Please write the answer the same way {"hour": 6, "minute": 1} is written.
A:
{"hour": 6, "minute": 0}
